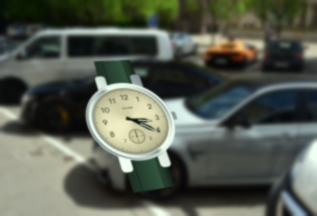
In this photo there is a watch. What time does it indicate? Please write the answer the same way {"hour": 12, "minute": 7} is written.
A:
{"hour": 3, "minute": 21}
